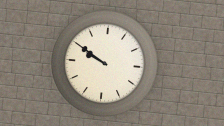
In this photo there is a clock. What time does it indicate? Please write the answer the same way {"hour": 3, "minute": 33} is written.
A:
{"hour": 9, "minute": 50}
